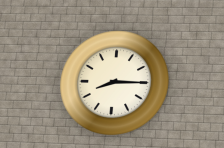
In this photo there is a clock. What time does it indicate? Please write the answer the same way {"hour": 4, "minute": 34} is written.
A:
{"hour": 8, "minute": 15}
